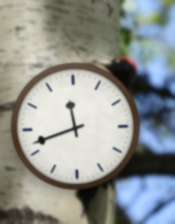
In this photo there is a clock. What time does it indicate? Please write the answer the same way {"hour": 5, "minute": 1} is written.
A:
{"hour": 11, "minute": 42}
